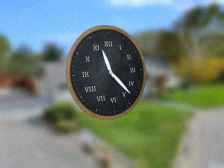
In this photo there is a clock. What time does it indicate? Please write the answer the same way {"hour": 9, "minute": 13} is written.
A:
{"hour": 11, "minute": 23}
